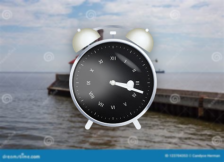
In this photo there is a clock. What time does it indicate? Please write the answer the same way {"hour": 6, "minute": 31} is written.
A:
{"hour": 3, "minute": 18}
